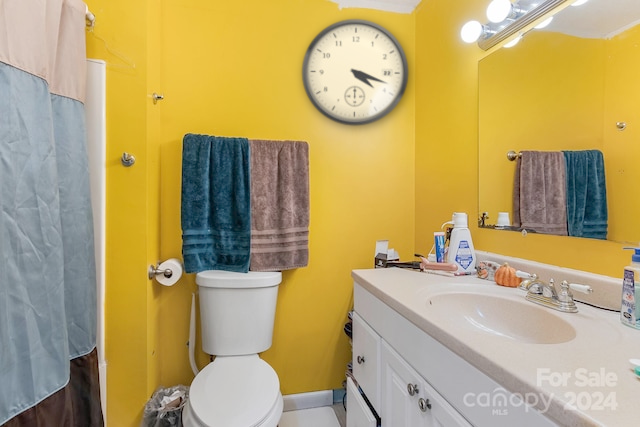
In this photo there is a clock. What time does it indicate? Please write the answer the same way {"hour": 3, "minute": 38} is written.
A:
{"hour": 4, "minute": 18}
